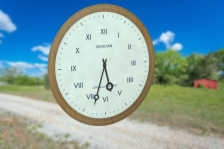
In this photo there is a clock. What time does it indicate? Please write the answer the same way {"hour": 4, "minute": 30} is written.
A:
{"hour": 5, "minute": 33}
